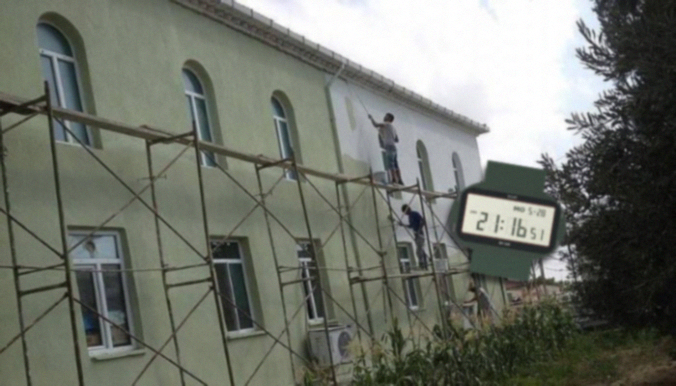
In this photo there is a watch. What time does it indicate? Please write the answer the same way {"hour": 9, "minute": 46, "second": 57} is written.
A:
{"hour": 21, "minute": 16, "second": 51}
